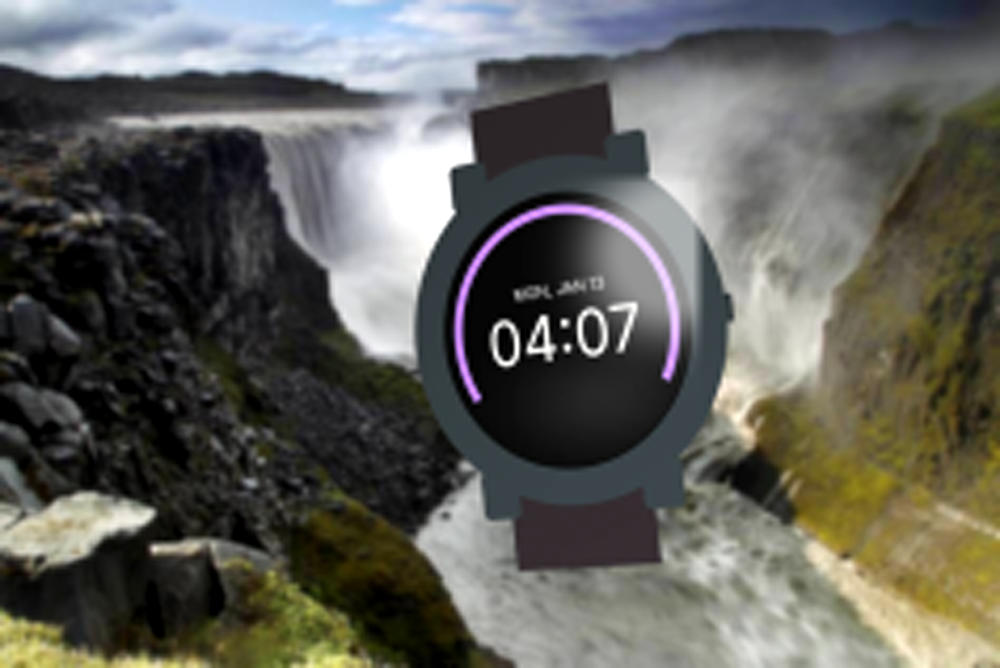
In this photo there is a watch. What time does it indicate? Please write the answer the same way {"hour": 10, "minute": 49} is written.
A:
{"hour": 4, "minute": 7}
